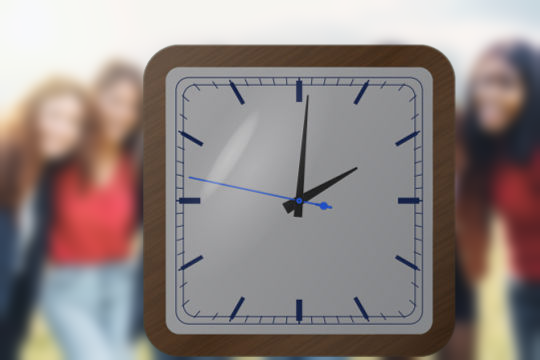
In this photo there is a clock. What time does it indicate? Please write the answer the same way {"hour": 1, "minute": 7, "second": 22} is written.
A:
{"hour": 2, "minute": 0, "second": 47}
